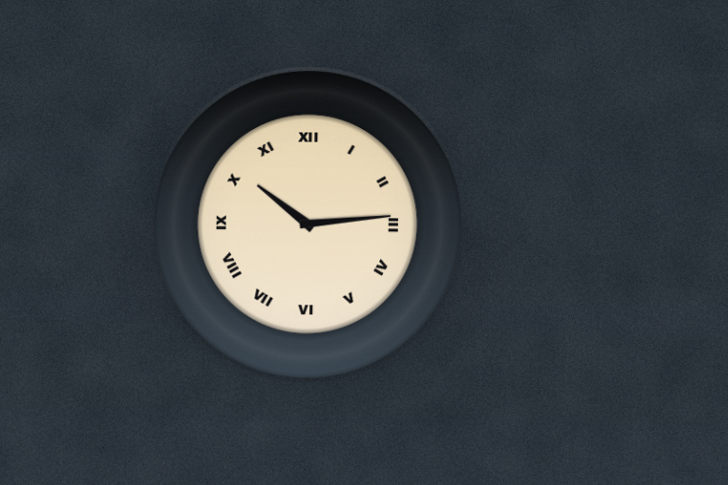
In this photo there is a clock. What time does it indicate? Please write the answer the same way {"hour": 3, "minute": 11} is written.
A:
{"hour": 10, "minute": 14}
